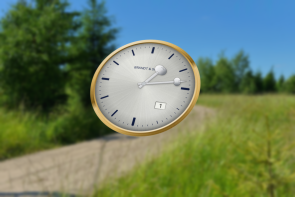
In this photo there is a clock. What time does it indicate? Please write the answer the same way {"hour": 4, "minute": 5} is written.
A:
{"hour": 1, "minute": 13}
